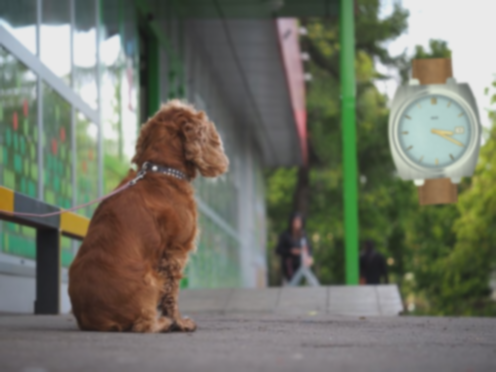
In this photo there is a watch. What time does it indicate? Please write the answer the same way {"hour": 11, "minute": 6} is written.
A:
{"hour": 3, "minute": 20}
